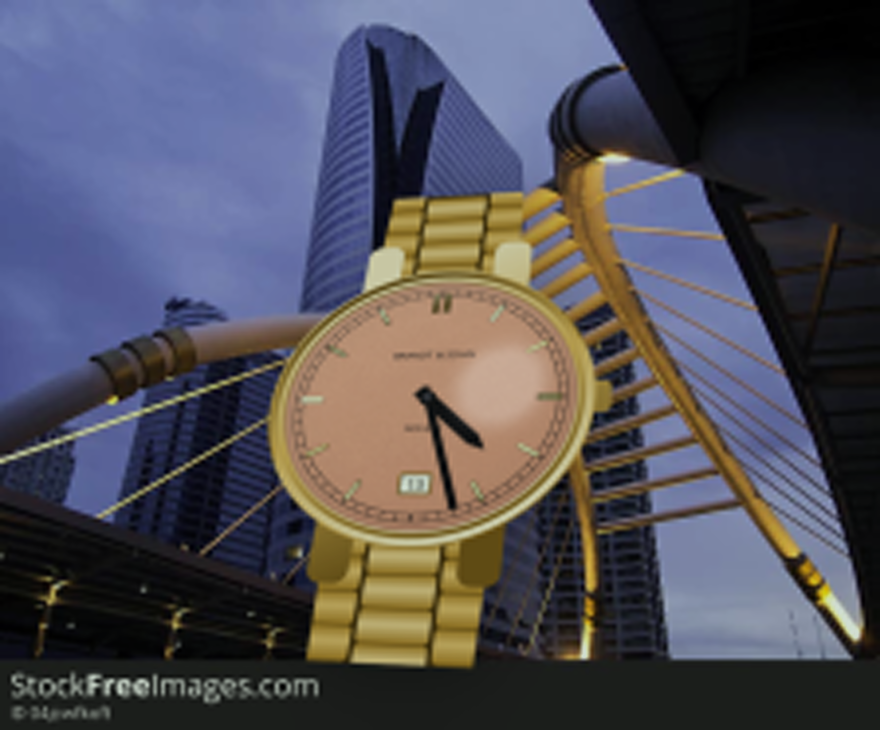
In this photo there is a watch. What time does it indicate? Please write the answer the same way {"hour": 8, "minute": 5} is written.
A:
{"hour": 4, "minute": 27}
